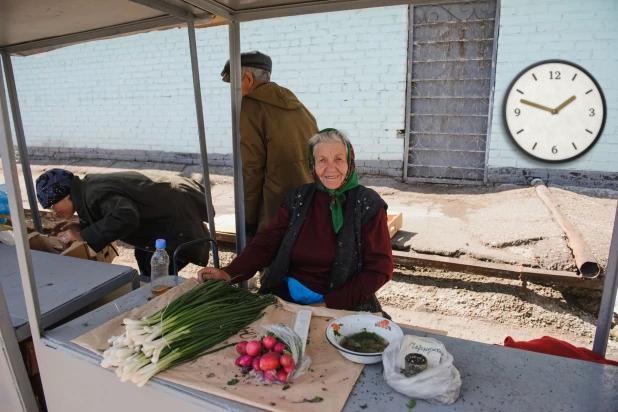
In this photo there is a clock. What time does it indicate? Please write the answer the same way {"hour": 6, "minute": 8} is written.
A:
{"hour": 1, "minute": 48}
